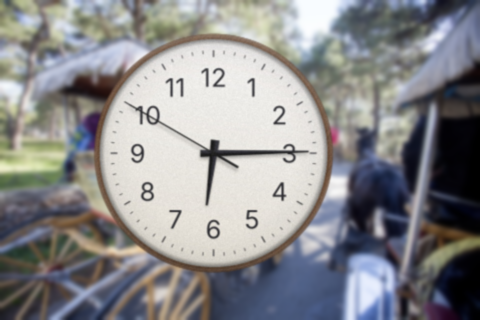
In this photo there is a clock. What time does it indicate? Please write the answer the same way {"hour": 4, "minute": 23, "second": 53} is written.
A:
{"hour": 6, "minute": 14, "second": 50}
